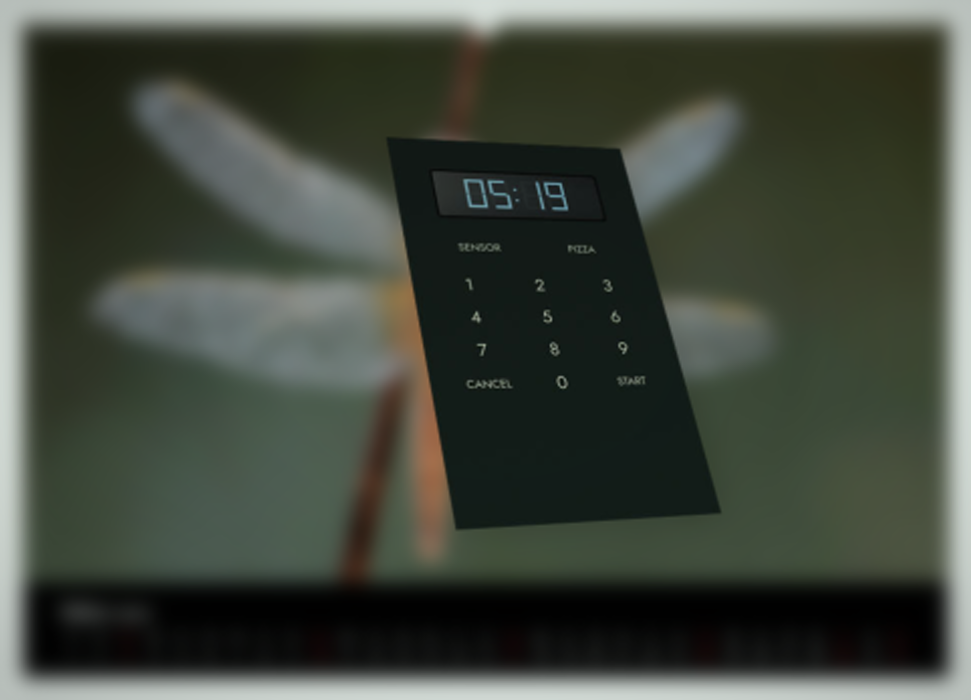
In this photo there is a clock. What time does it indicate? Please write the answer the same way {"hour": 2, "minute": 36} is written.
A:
{"hour": 5, "minute": 19}
